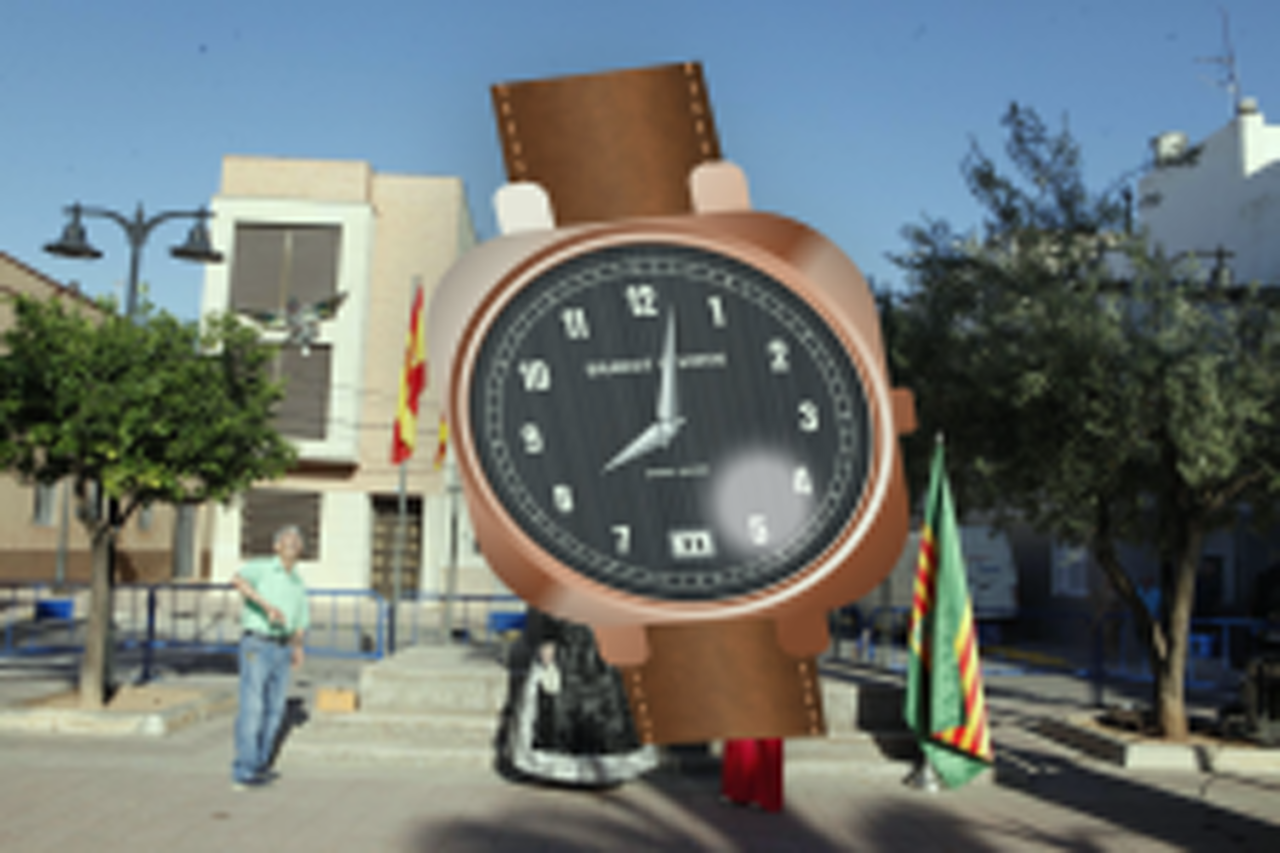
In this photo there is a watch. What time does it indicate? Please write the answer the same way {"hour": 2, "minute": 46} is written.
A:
{"hour": 8, "minute": 2}
